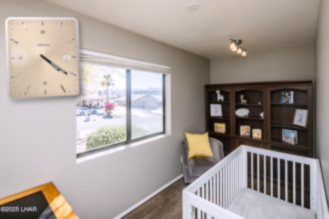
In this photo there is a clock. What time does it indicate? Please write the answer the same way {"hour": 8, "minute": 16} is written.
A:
{"hour": 4, "minute": 21}
